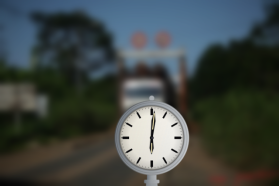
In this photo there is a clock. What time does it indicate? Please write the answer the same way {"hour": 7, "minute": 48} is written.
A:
{"hour": 6, "minute": 1}
